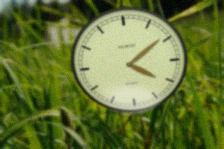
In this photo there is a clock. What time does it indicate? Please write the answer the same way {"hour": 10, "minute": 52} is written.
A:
{"hour": 4, "minute": 9}
